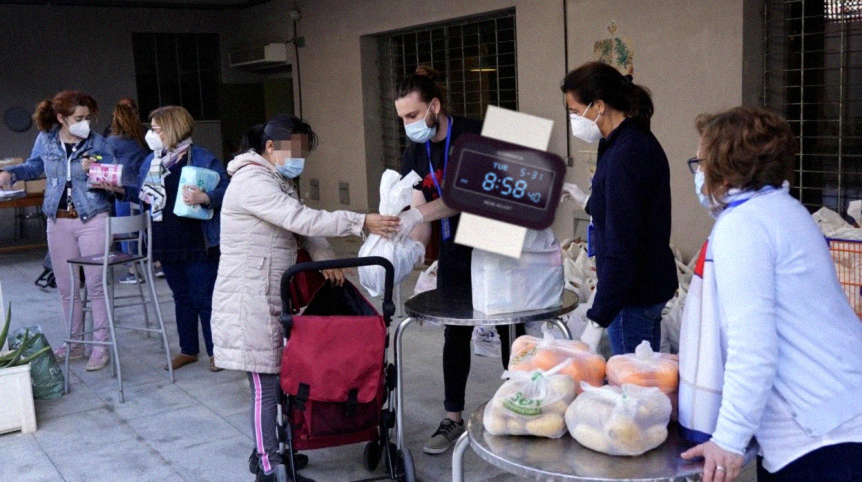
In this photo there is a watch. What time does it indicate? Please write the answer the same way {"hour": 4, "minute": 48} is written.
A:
{"hour": 8, "minute": 58}
